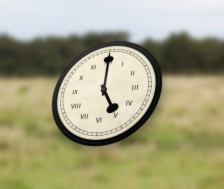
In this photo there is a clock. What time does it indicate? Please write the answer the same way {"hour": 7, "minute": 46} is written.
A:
{"hour": 5, "minute": 0}
